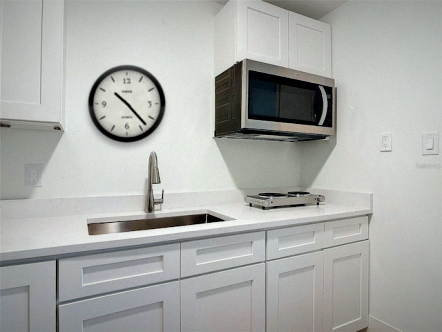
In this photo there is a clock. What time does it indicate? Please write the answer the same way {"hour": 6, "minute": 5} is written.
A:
{"hour": 10, "minute": 23}
